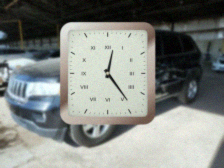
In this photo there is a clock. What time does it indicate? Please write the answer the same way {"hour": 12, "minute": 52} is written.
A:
{"hour": 12, "minute": 24}
